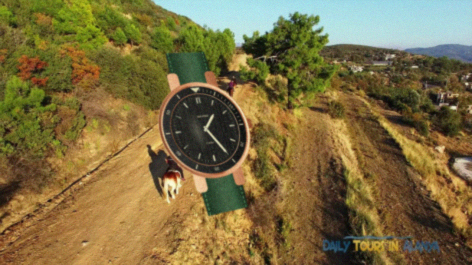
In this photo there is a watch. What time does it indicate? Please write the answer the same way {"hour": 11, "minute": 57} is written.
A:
{"hour": 1, "minute": 25}
